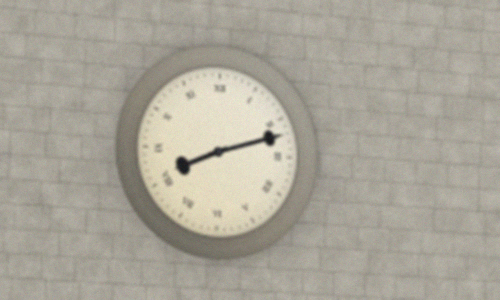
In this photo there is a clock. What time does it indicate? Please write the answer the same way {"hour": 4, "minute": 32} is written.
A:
{"hour": 8, "minute": 12}
